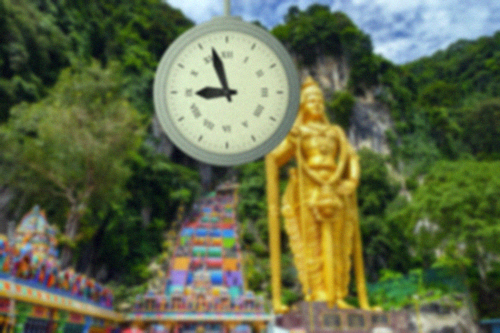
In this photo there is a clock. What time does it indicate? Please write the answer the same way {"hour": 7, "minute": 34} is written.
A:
{"hour": 8, "minute": 57}
